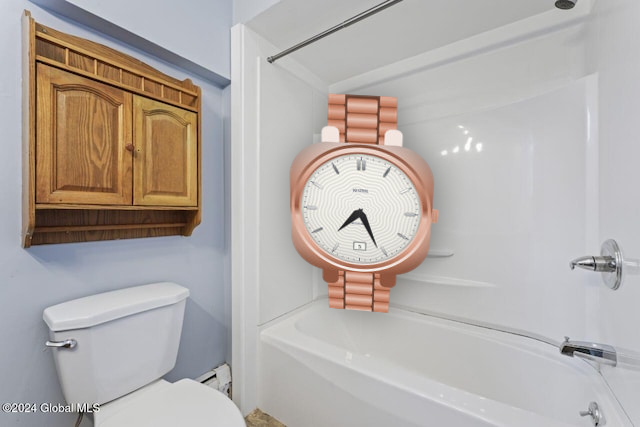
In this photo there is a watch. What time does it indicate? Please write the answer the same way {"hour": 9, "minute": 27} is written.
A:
{"hour": 7, "minute": 26}
